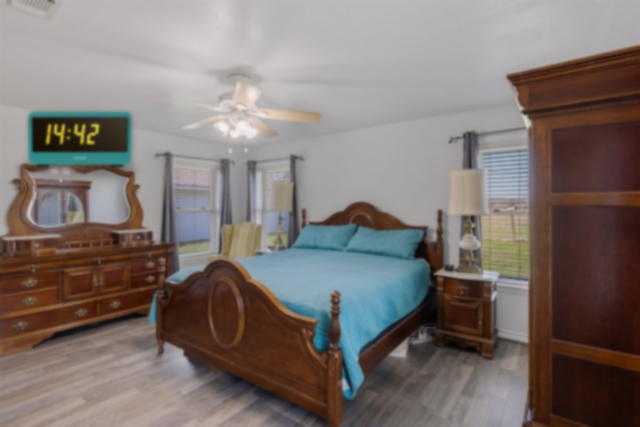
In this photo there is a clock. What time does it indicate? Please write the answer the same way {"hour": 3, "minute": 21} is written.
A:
{"hour": 14, "minute": 42}
